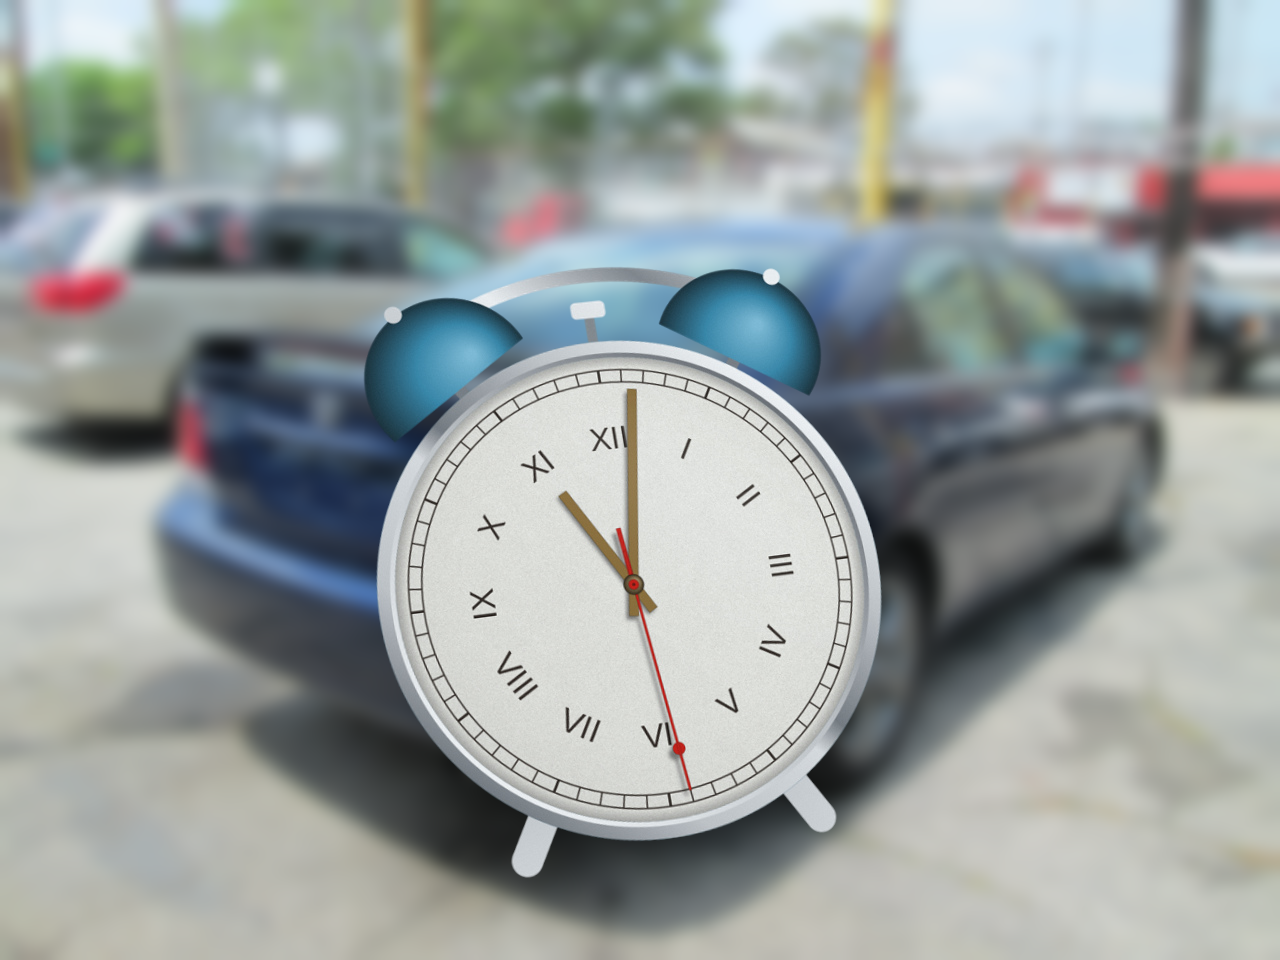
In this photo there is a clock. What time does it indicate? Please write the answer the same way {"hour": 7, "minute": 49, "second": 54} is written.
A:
{"hour": 11, "minute": 1, "second": 29}
